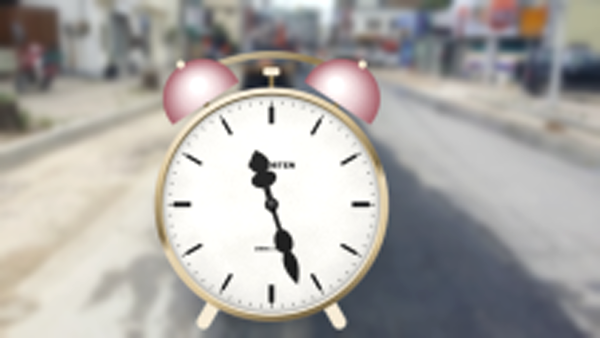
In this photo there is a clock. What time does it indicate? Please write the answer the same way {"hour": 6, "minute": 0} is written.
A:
{"hour": 11, "minute": 27}
